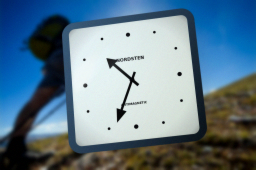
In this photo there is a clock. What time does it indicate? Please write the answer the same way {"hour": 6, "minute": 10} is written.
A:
{"hour": 10, "minute": 34}
